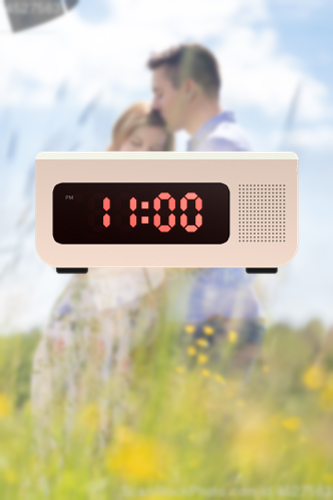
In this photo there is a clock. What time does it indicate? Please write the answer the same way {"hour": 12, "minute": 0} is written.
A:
{"hour": 11, "minute": 0}
